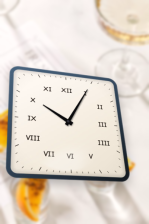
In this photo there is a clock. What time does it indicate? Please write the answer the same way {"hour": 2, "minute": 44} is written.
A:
{"hour": 10, "minute": 5}
